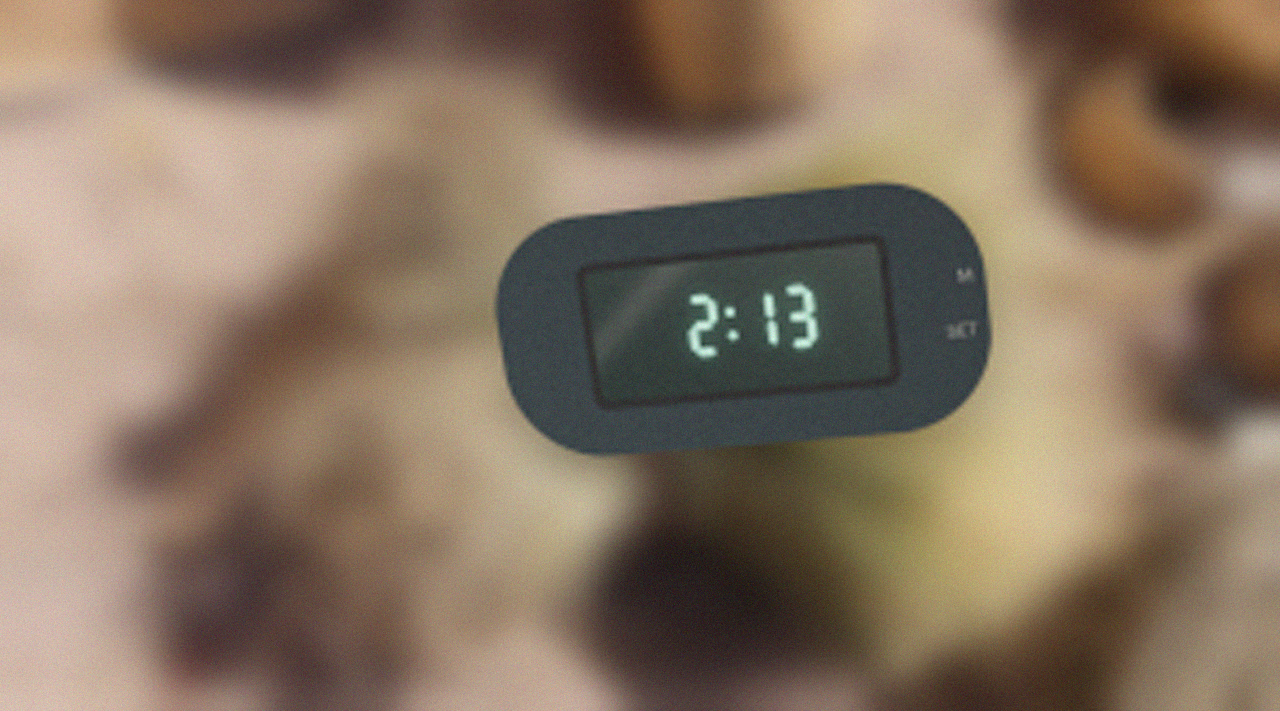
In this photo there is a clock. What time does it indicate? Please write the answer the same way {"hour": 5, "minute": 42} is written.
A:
{"hour": 2, "minute": 13}
